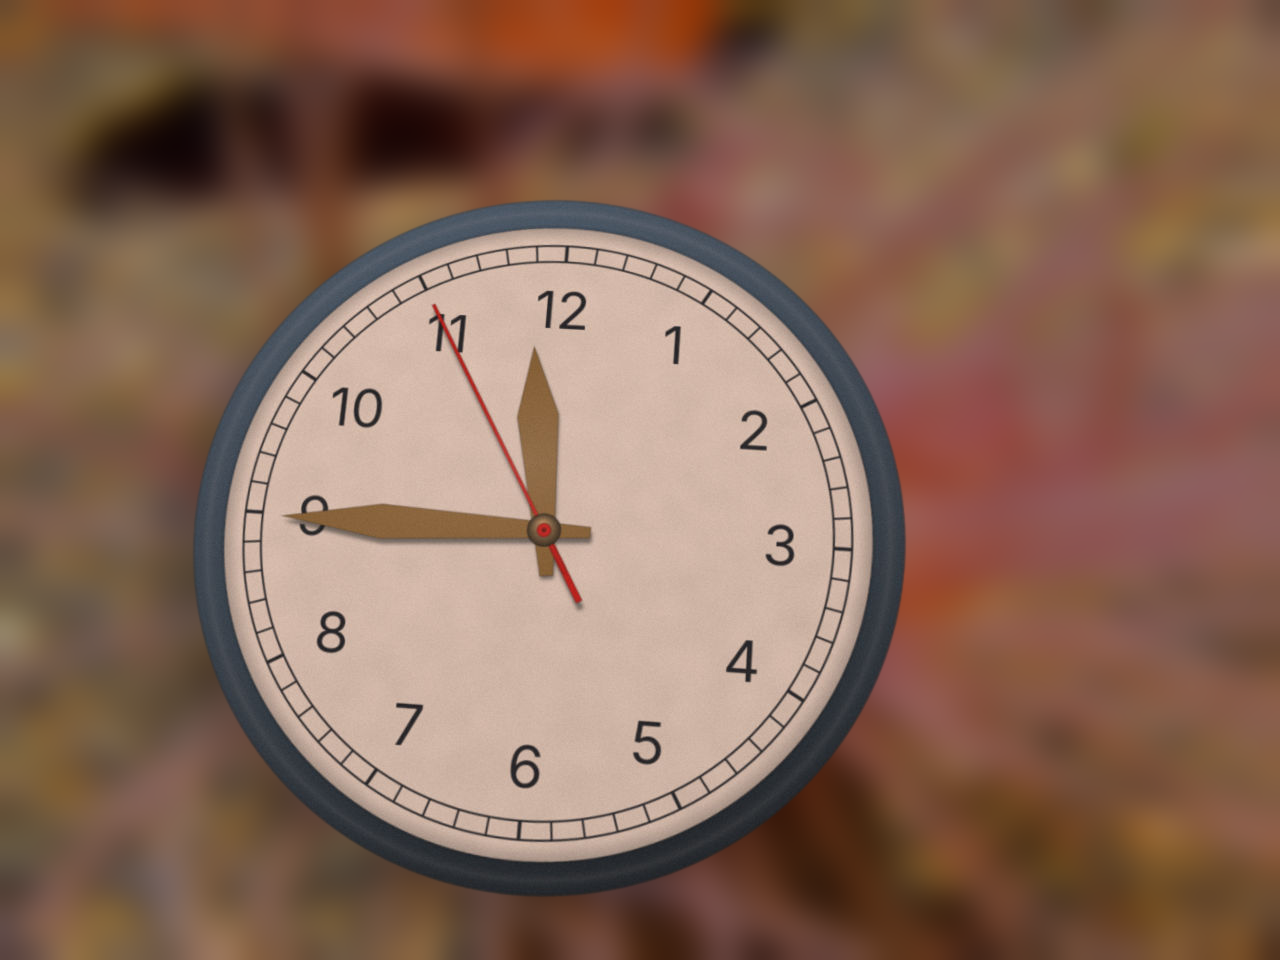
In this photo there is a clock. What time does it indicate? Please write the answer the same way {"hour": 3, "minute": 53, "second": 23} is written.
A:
{"hour": 11, "minute": 44, "second": 55}
